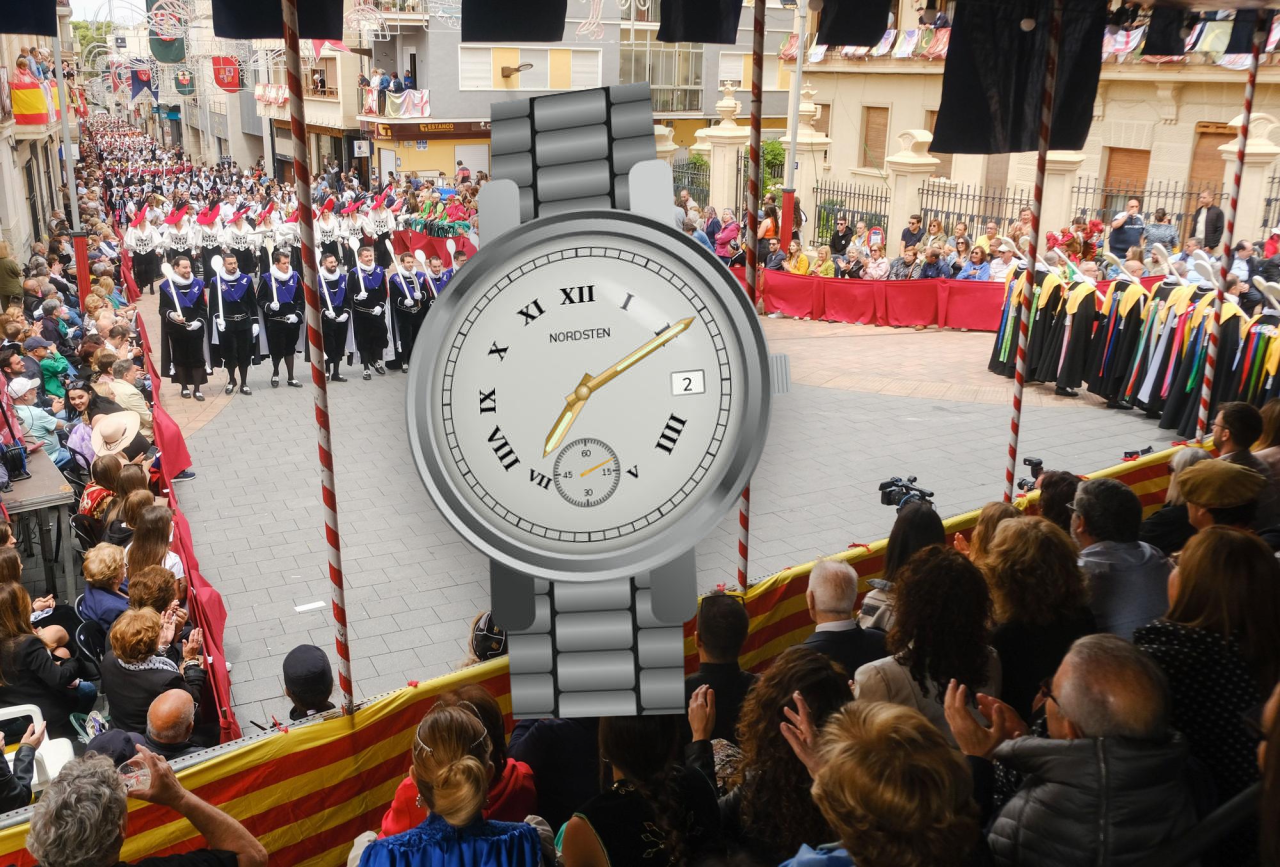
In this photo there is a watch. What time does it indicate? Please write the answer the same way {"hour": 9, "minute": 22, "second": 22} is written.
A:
{"hour": 7, "minute": 10, "second": 11}
